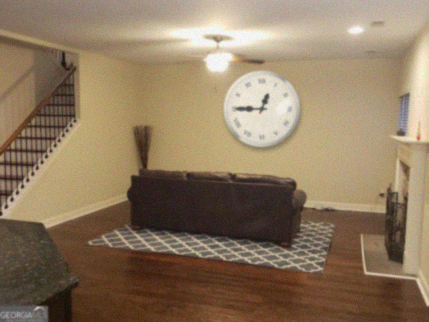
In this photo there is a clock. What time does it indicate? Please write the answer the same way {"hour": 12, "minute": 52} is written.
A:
{"hour": 12, "minute": 45}
